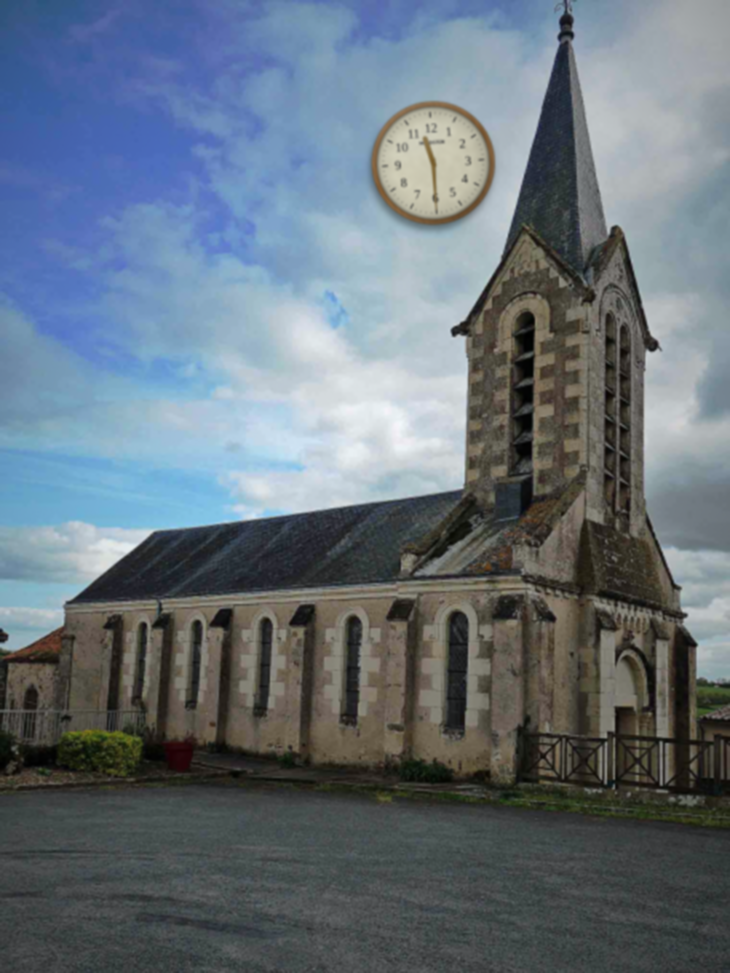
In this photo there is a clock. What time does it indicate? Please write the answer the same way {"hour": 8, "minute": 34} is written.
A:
{"hour": 11, "minute": 30}
